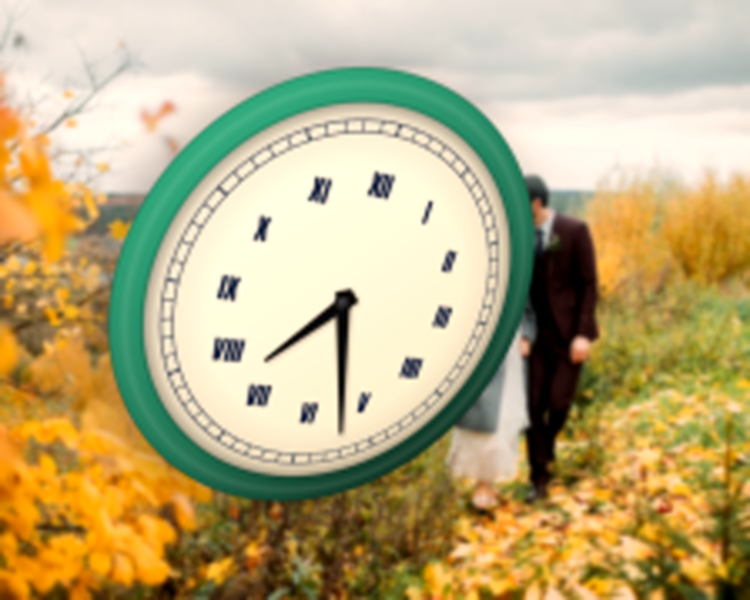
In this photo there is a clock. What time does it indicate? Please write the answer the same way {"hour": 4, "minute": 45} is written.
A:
{"hour": 7, "minute": 27}
